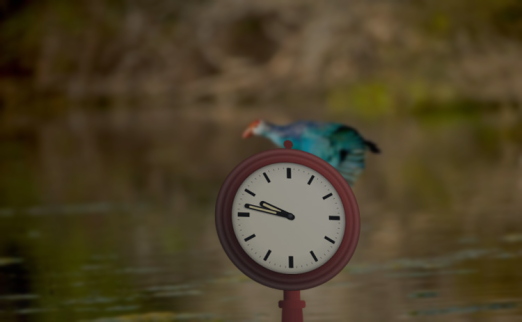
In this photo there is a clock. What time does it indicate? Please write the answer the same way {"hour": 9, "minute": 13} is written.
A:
{"hour": 9, "minute": 47}
